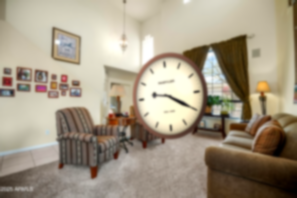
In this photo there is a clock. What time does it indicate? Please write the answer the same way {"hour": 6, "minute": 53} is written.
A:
{"hour": 9, "minute": 20}
